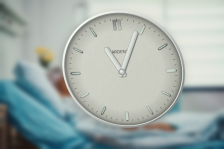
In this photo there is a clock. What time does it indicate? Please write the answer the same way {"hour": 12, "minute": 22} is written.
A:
{"hour": 11, "minute": 4}
